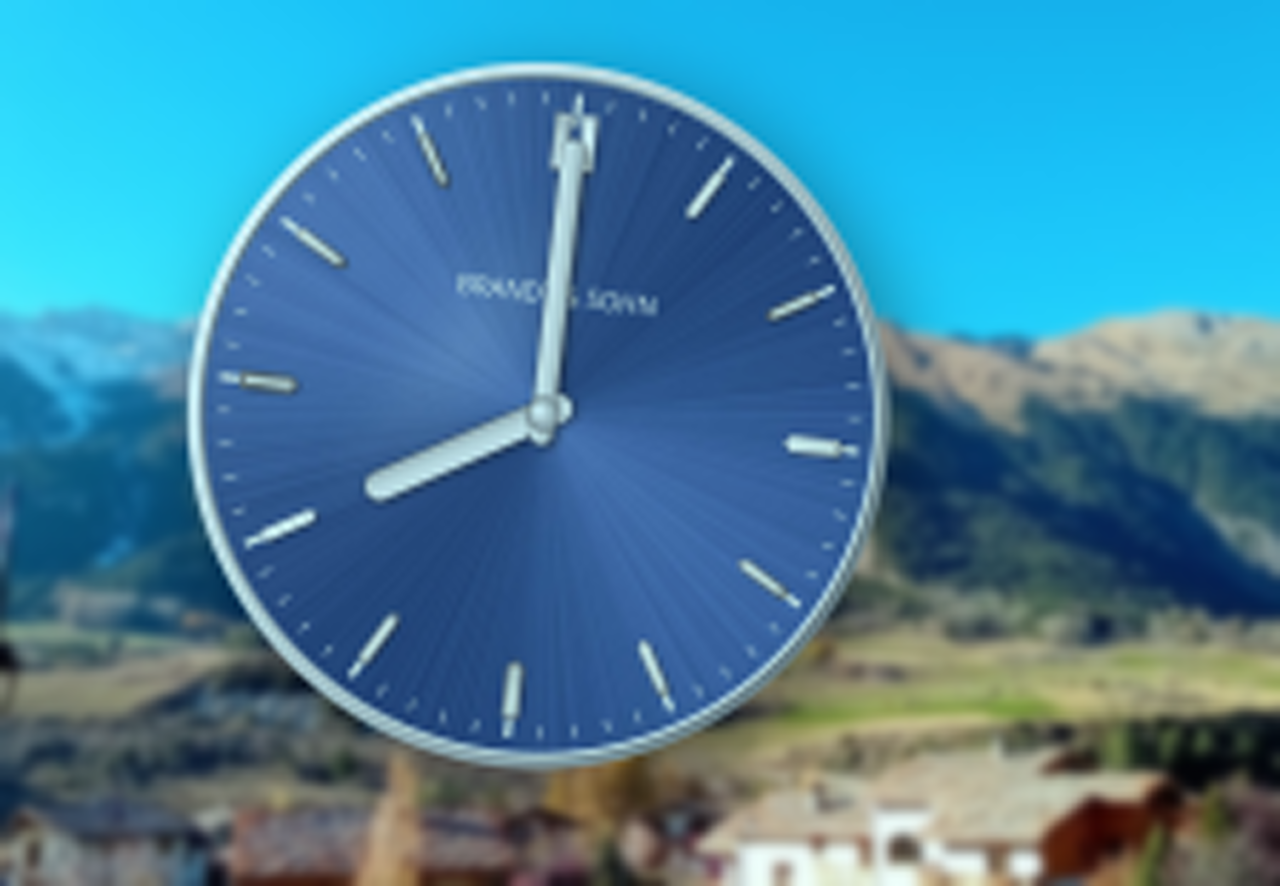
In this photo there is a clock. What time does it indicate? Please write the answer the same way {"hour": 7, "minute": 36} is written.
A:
{"hour": 8, "minute": 0}
